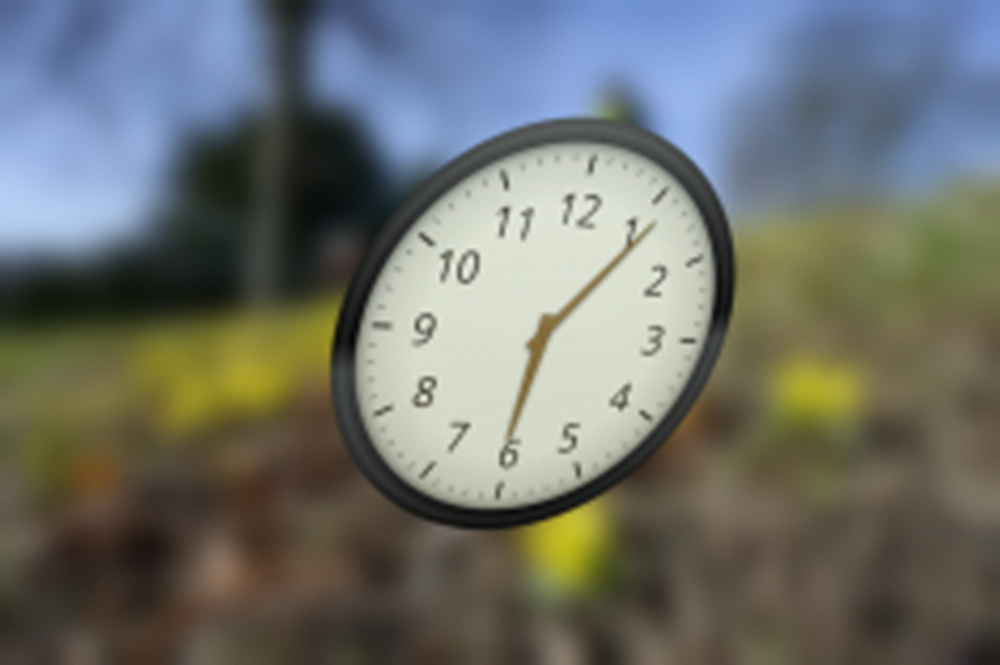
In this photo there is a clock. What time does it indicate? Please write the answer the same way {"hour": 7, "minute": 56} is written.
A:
{"hour": 6, "minute": 6}
